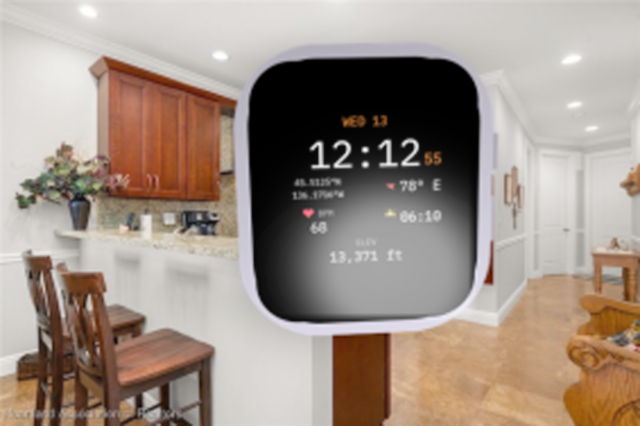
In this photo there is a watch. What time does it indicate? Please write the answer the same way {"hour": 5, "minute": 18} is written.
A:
{"hour": 12, "minute": 12}
